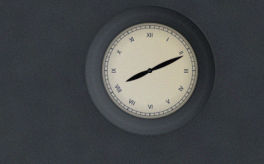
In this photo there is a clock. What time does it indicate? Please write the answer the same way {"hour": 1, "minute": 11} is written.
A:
{"hour": 8, "minute": 11}
